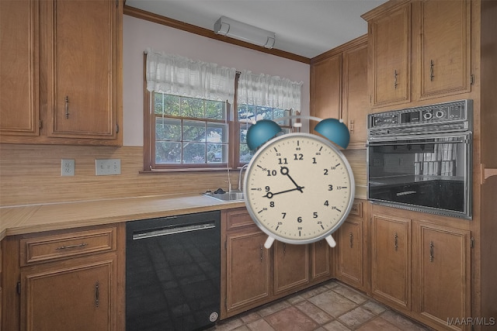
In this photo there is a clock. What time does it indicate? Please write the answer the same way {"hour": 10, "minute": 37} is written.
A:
{"hour": 10, "minute": 43}
